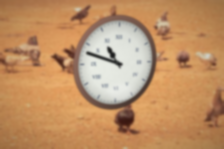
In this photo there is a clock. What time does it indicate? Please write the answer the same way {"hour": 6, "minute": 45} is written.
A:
{"hour": 10, "minute": 48}
